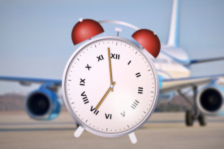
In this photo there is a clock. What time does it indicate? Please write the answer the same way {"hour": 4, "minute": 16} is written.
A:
{"hour": 6, "minute": 58}
